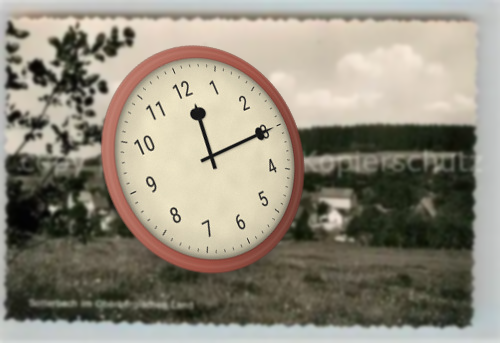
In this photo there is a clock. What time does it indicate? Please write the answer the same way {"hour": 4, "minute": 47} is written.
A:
{"hour": 12, "minute": 15}
